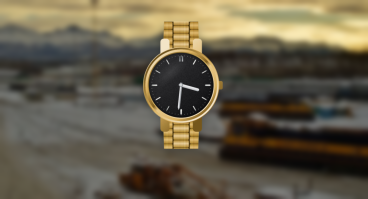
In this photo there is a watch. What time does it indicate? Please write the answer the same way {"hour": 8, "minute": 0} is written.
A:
{"hour": 3, "minute": 31}
